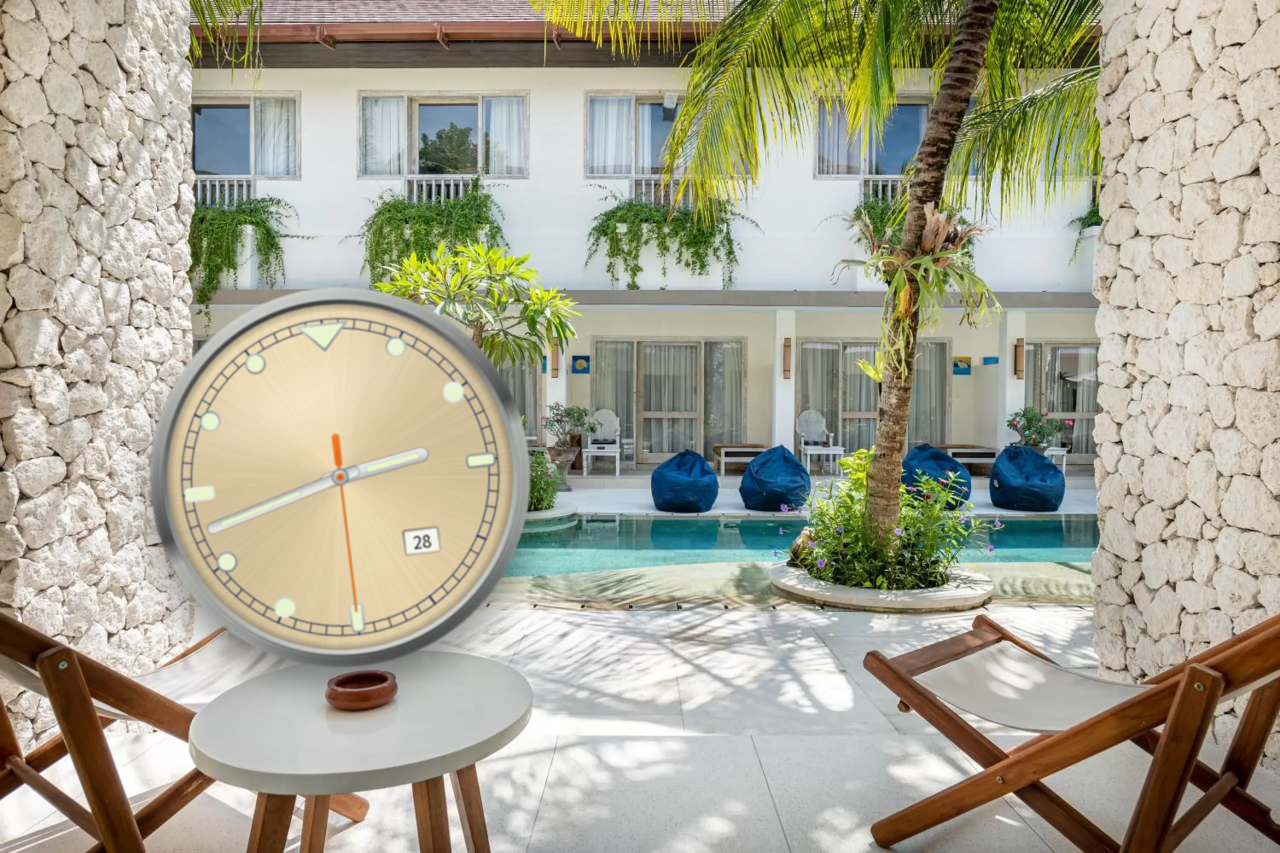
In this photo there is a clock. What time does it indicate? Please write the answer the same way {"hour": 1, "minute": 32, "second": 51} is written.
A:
{"hour": 2, "minute": 42, "second": 30}
